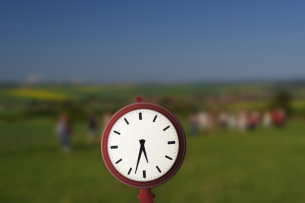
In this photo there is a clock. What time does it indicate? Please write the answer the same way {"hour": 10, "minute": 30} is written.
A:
{"hour": 5, "minute": 33}
